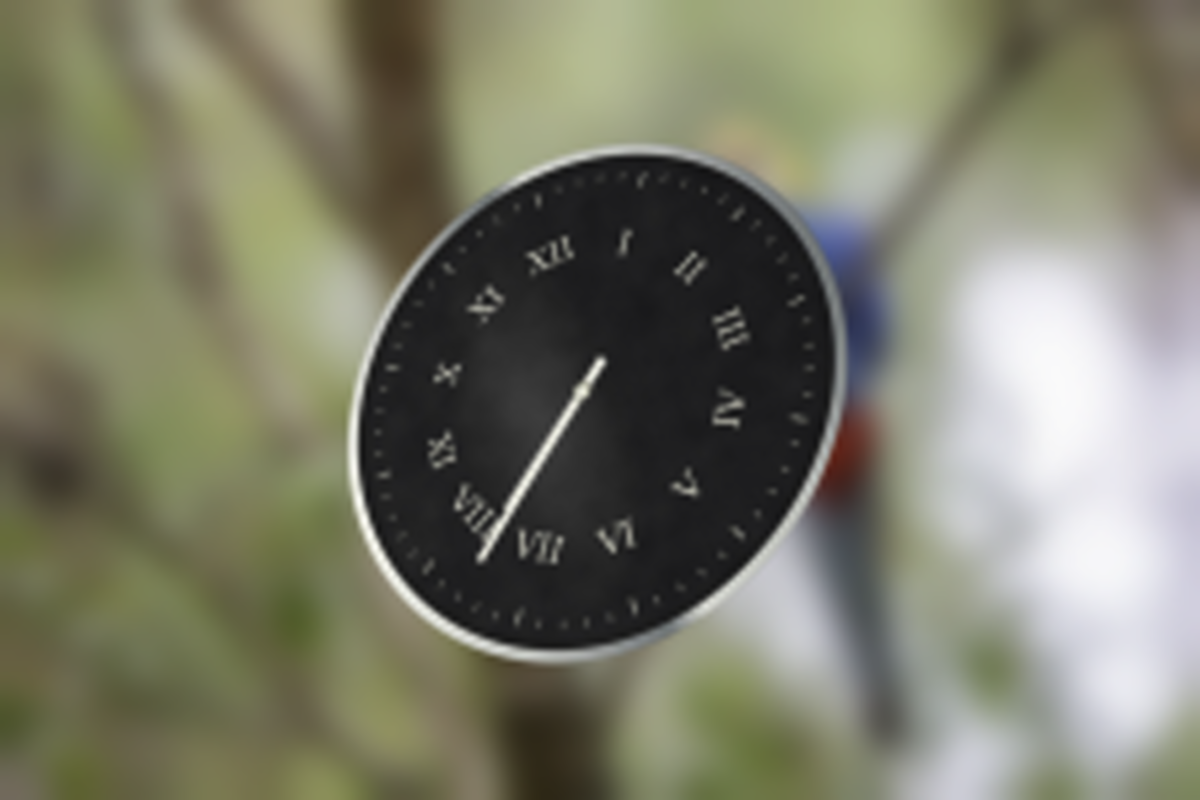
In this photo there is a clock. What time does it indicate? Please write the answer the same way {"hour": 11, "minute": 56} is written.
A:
{"hour": 7, "minute": 38}
